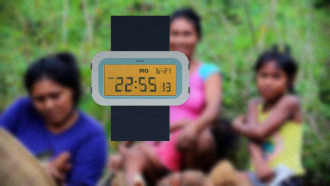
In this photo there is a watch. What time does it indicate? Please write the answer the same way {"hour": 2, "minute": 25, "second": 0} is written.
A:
{"hour": 22, "minute": 55, "second": 13}
